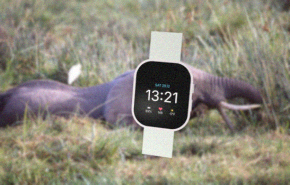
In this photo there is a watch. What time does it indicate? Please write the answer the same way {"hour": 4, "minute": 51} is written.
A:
{"hour": 13, "minute": 21}
